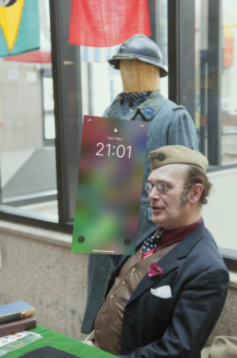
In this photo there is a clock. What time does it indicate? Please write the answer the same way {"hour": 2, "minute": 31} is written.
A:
{"hour": 21, "minute": 1}
